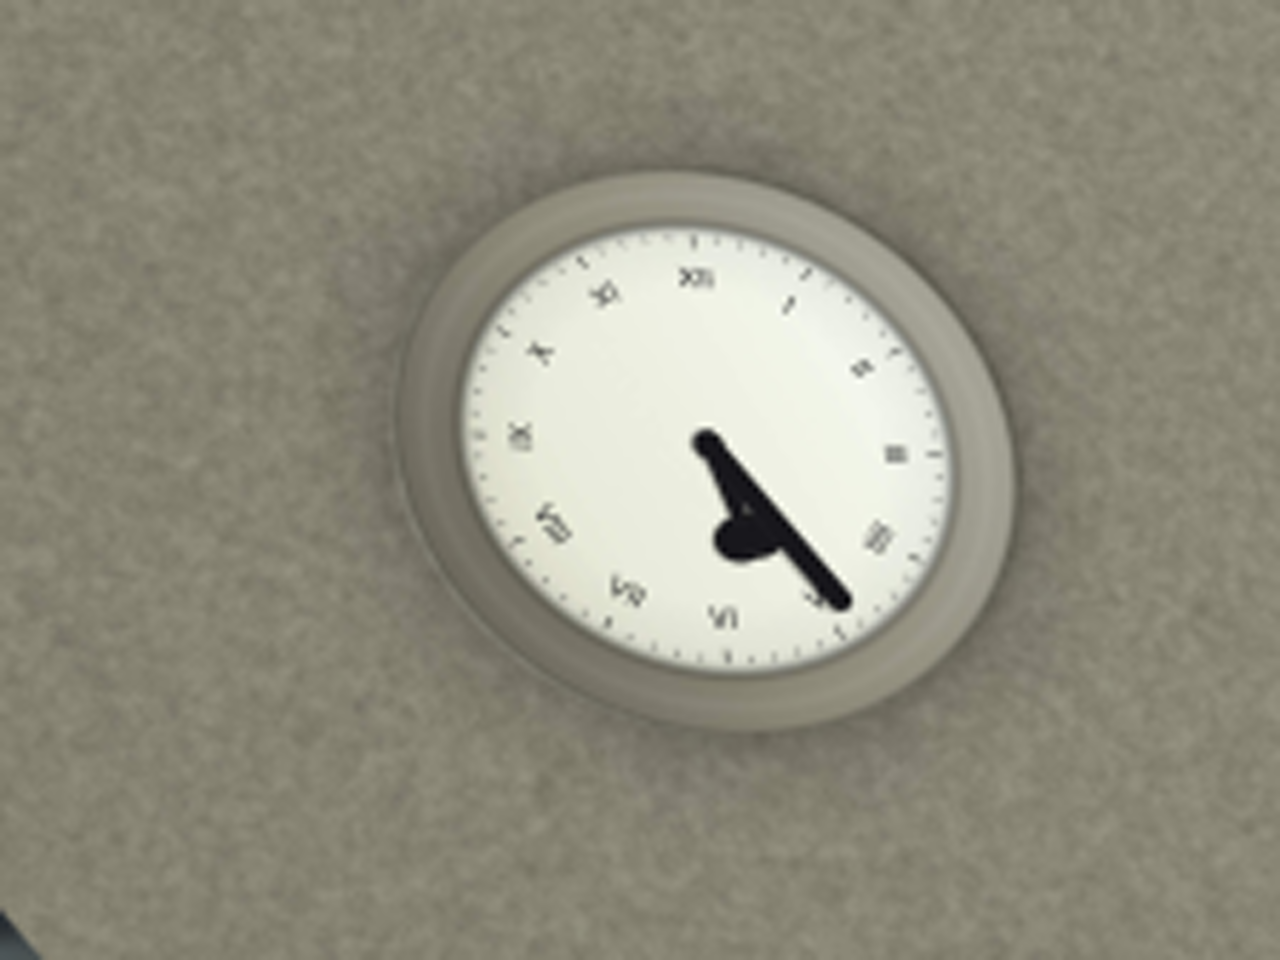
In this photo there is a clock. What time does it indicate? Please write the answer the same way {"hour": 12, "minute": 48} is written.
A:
{"hour": 5, "minute": 24}
